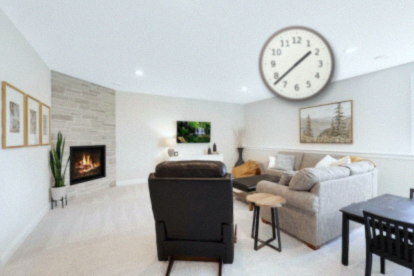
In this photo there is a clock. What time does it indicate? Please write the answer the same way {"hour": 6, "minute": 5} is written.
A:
{"hour": 1, "minute": 38}
